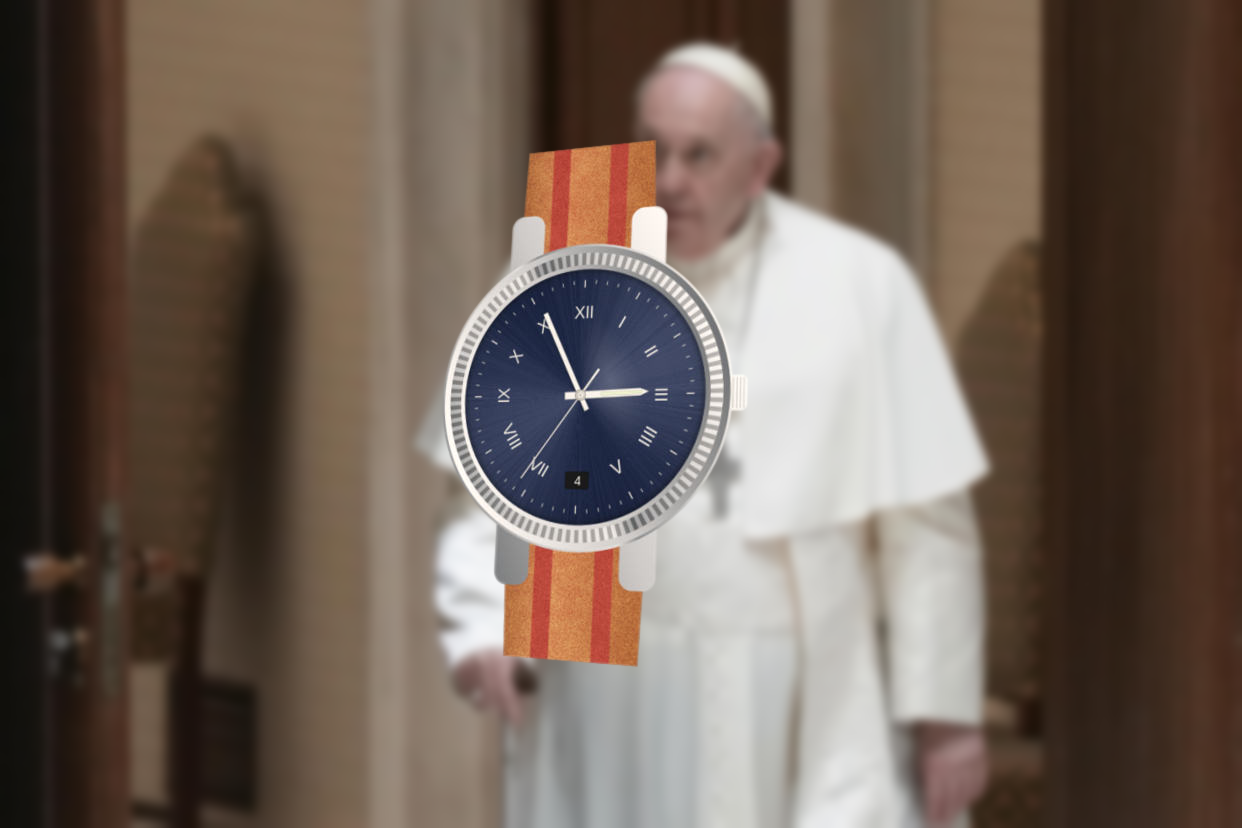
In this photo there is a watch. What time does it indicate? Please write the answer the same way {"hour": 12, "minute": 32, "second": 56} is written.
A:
{"hour": 2, "minute": 55, "second": 36}
